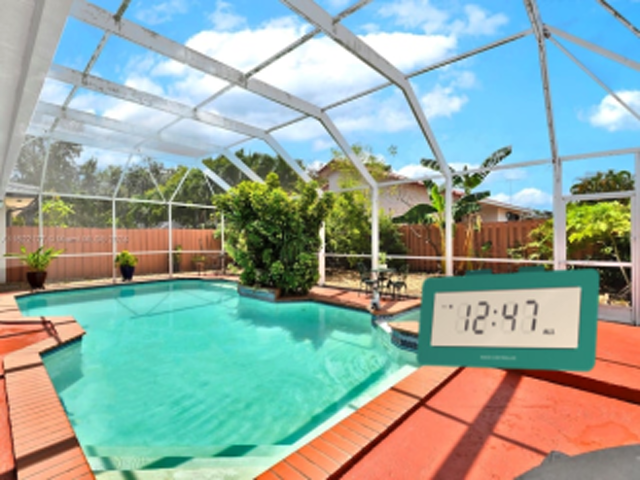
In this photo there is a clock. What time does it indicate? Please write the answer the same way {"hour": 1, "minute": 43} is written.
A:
{"hour": 12, "minute": 47}
